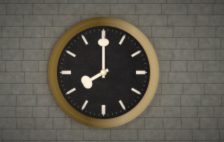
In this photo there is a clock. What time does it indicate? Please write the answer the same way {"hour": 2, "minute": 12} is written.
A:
{"hour": 8, "minute": 0}
